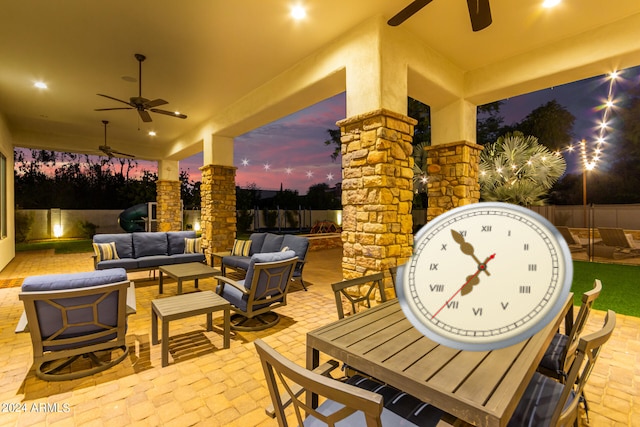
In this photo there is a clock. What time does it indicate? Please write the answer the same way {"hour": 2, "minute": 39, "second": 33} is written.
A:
{"hour": 6, "minute": 53, "second": 36}
